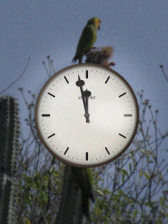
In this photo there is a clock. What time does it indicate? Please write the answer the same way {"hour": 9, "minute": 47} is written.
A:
{"hour": 11, "minute": 58}
